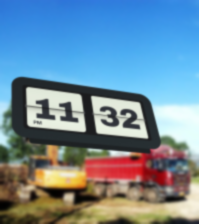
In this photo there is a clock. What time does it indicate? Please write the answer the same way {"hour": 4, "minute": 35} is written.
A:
{"hour": 11, "minute": 32}
